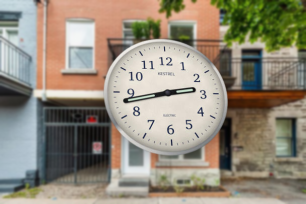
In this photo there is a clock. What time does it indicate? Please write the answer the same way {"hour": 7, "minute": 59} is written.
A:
{"hour": 2, "minute": 43}
